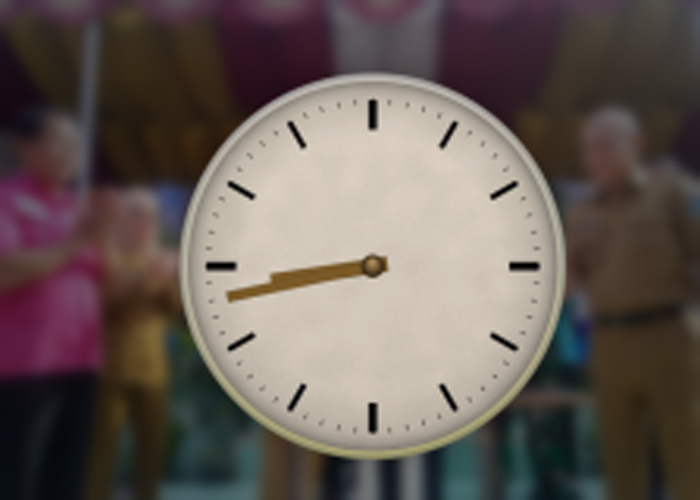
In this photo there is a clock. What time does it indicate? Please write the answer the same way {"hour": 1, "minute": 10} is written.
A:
{"hour": 8, "minute": 43}
